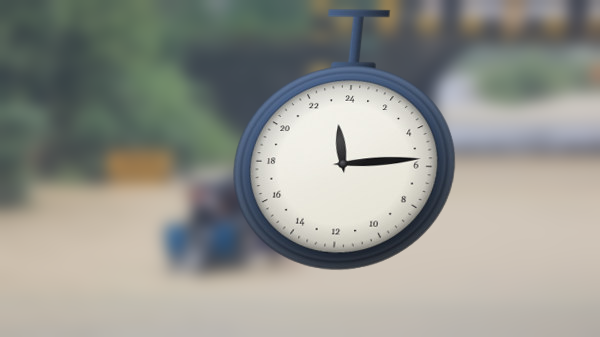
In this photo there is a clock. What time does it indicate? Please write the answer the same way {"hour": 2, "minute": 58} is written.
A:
{"hour": 23, "minute": 14}
